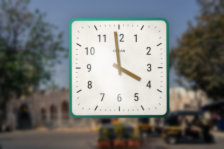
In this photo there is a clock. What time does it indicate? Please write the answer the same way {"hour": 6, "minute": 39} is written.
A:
{"hour": 3, "minute": 59}
